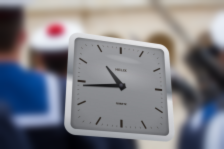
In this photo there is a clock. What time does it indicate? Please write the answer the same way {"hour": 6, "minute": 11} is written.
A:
{"hour": 10, "minute": 44}
